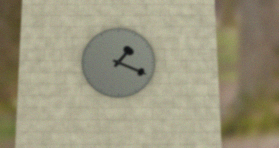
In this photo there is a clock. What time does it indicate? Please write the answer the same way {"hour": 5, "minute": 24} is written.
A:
{"hour": 1, "minute": 19}
